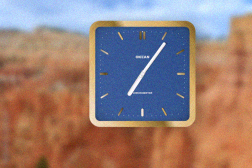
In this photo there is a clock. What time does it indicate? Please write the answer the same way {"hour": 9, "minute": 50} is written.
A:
{"hour": 7, "minute": 6}
